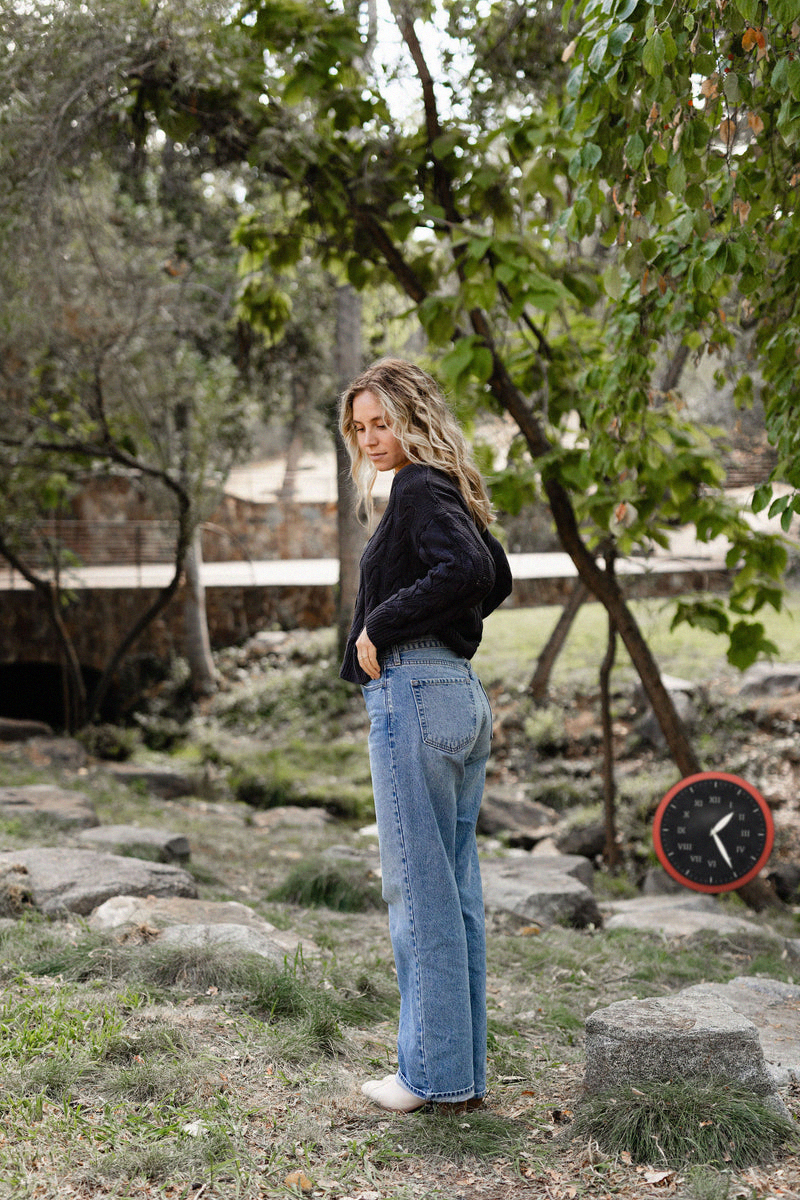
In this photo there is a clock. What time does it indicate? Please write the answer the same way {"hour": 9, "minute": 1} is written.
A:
{"hour": 1, "minute": 25}
